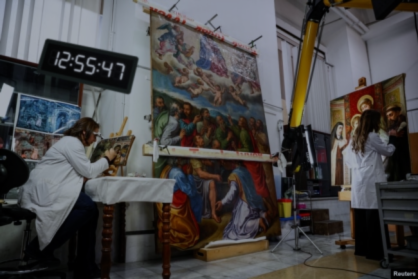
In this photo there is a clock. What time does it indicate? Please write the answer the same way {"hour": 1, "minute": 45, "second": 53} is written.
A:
{"hour": 12, "minute": 55, "second": 47}
